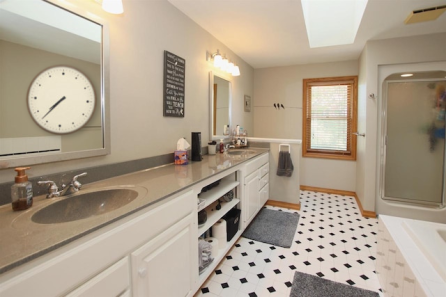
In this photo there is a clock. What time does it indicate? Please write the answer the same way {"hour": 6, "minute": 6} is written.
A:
{"hour": 7, "minute": 37}
